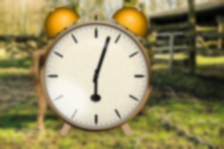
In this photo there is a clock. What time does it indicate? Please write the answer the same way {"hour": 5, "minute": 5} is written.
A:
{"hour": 6, "minute": 3}
